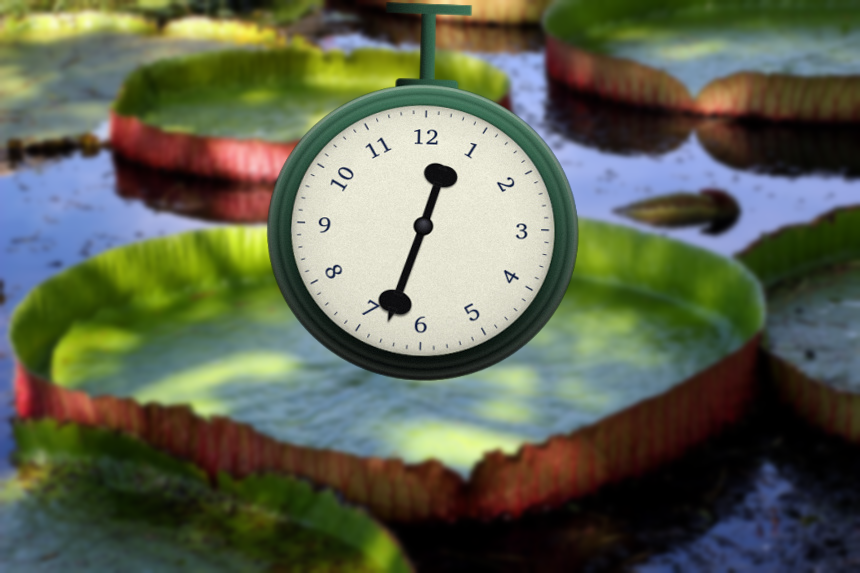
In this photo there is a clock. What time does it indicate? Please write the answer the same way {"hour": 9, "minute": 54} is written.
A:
{"hour": 12, "minute": 33}
